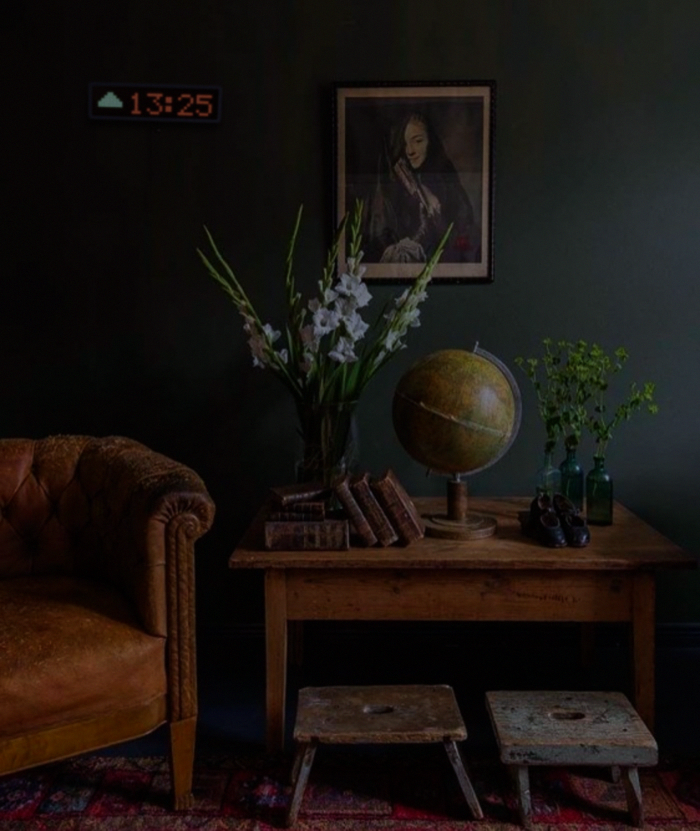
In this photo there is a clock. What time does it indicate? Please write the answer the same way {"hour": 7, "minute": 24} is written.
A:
{"hour": 13, "minute": 25}
